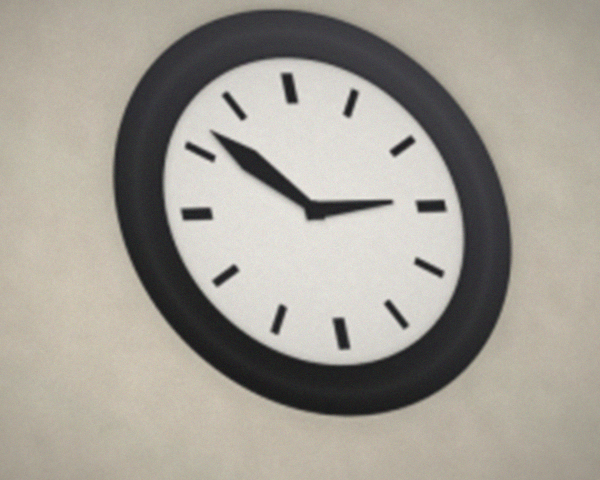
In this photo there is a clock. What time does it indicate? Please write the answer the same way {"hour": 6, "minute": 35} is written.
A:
{"hour": 2, "minute": 52}
